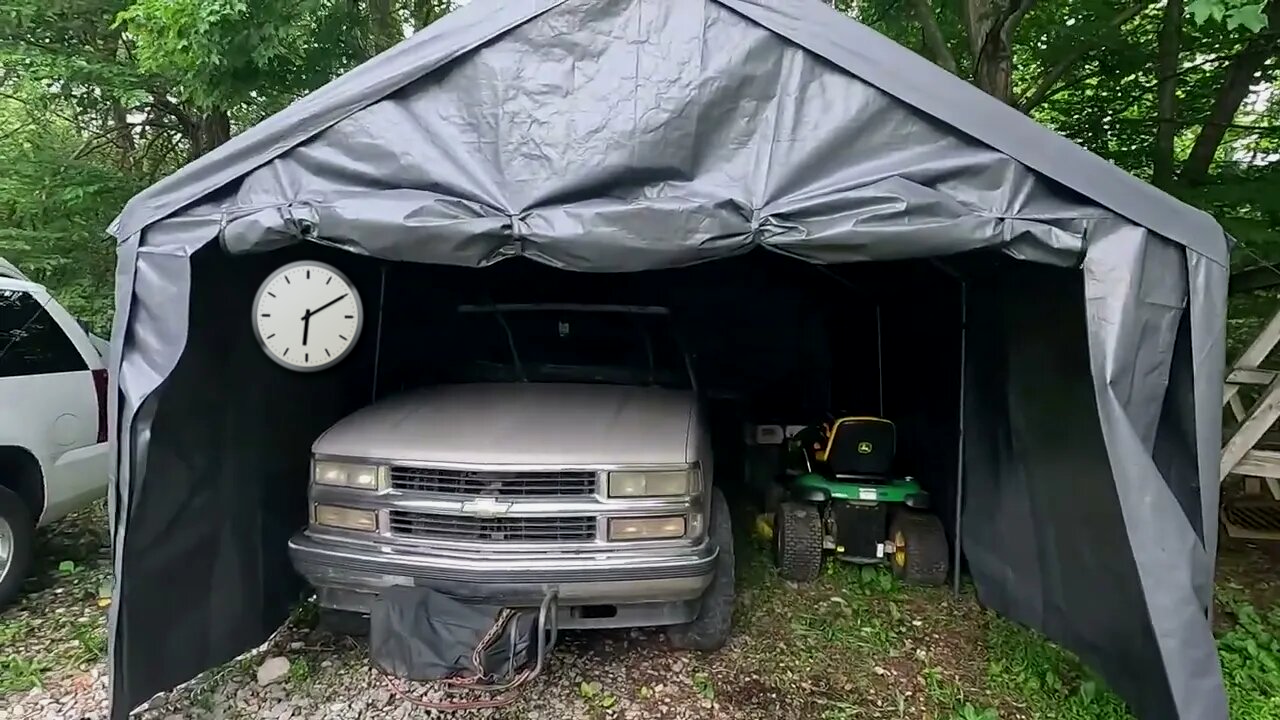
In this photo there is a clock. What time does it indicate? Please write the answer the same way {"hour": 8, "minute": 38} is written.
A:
{"hour": 6, "minute": 10}
